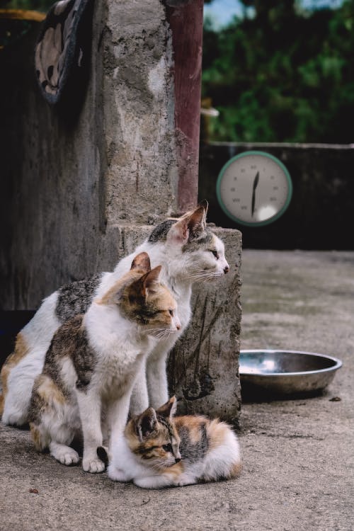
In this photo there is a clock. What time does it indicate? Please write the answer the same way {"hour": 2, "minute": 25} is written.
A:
{"hour": 12, "minute": 31}
